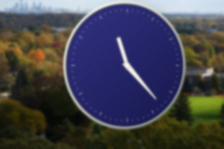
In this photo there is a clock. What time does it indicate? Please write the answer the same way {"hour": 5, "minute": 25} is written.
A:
{"hour": 11, "minute": 23}
